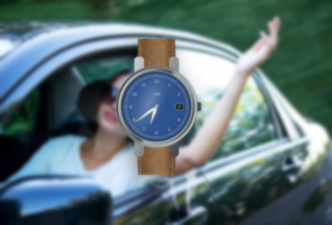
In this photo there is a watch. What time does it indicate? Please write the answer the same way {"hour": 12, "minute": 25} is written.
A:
{"hour": 6, "minute": 39}
